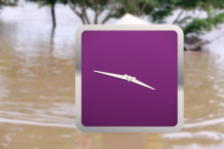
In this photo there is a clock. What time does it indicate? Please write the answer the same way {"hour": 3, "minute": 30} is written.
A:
{"hour": 3, "minute": 47}
